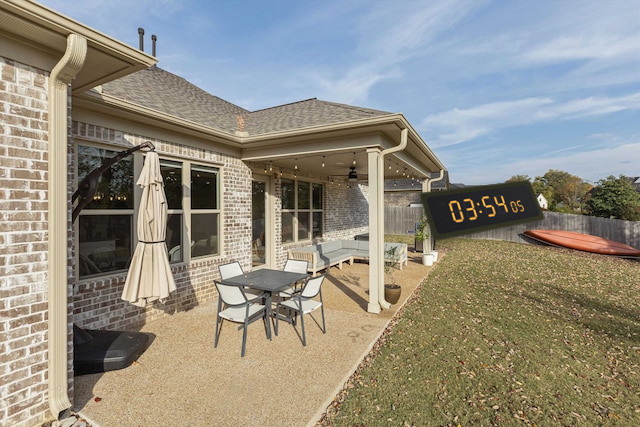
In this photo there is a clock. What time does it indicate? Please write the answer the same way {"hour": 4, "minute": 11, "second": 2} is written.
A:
{"hour": 3, "minute": 54, "second": 5}
